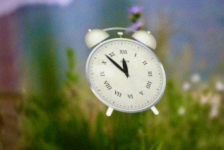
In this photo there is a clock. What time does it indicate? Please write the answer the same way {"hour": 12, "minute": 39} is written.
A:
{"hour": 11, "minute": 53}
